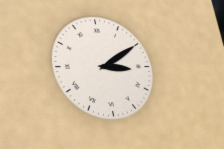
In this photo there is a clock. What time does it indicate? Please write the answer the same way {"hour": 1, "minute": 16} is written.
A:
{"hour": 3, "minute": 10}
